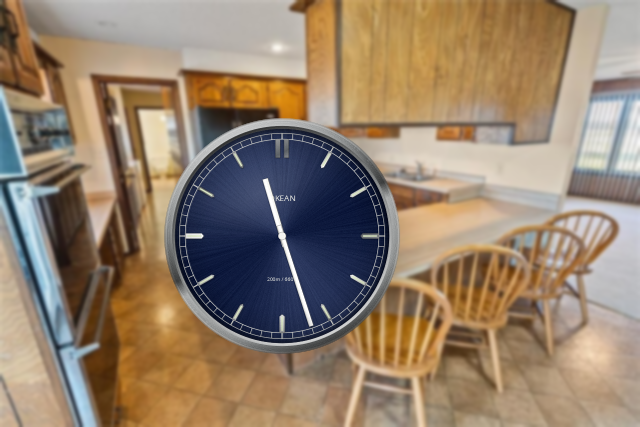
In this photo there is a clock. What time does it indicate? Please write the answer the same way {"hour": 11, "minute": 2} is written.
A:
{"hour": 11, "minute": 27}
